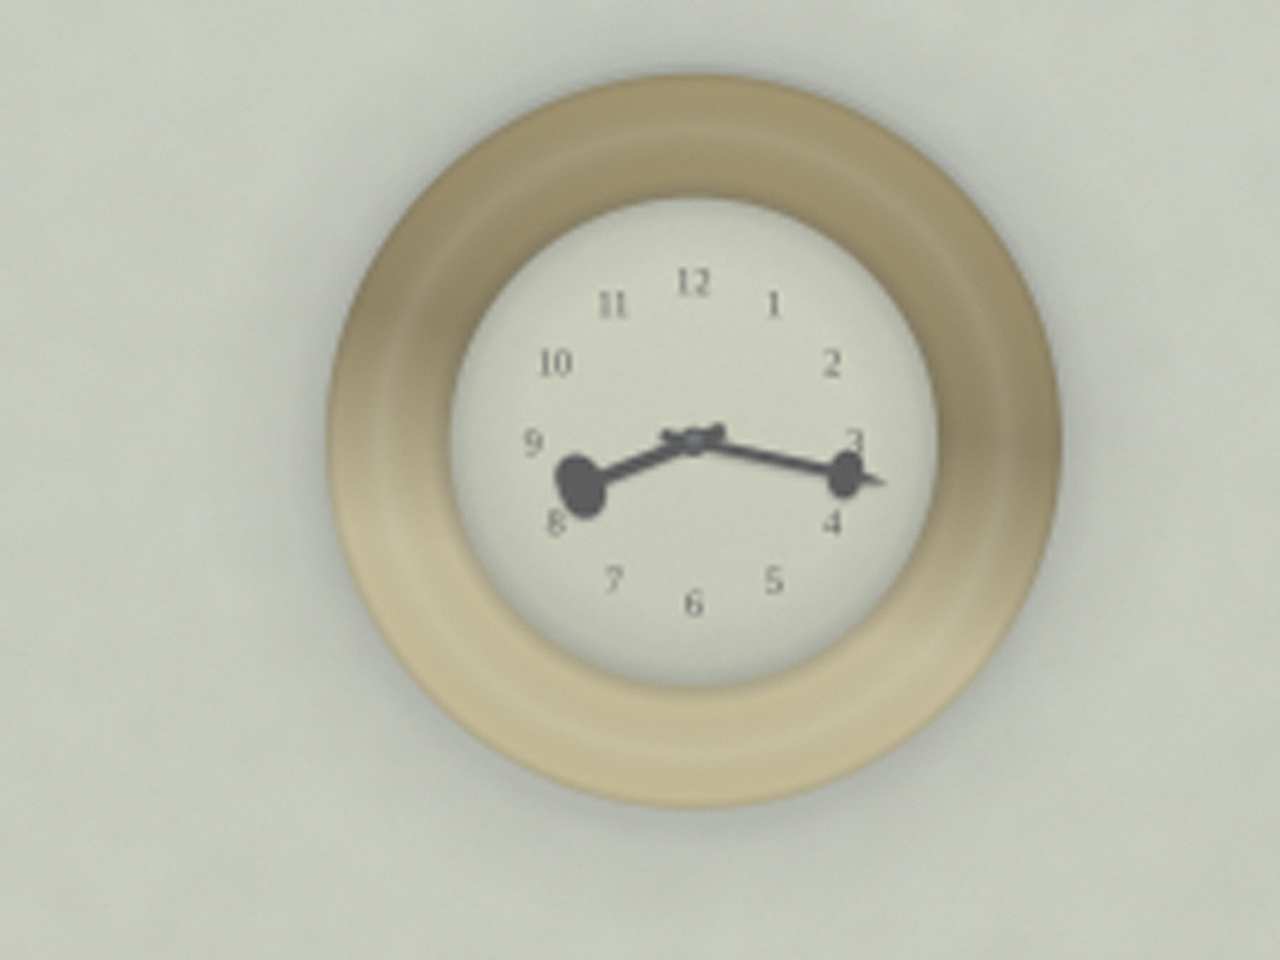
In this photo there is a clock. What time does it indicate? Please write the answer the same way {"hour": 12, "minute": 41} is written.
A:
{"hour": 8, "minute": 17}
